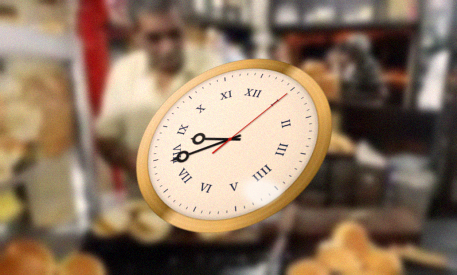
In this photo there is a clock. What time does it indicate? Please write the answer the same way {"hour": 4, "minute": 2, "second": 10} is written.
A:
{"hour": 8, "minute": 39, "second": 5}
